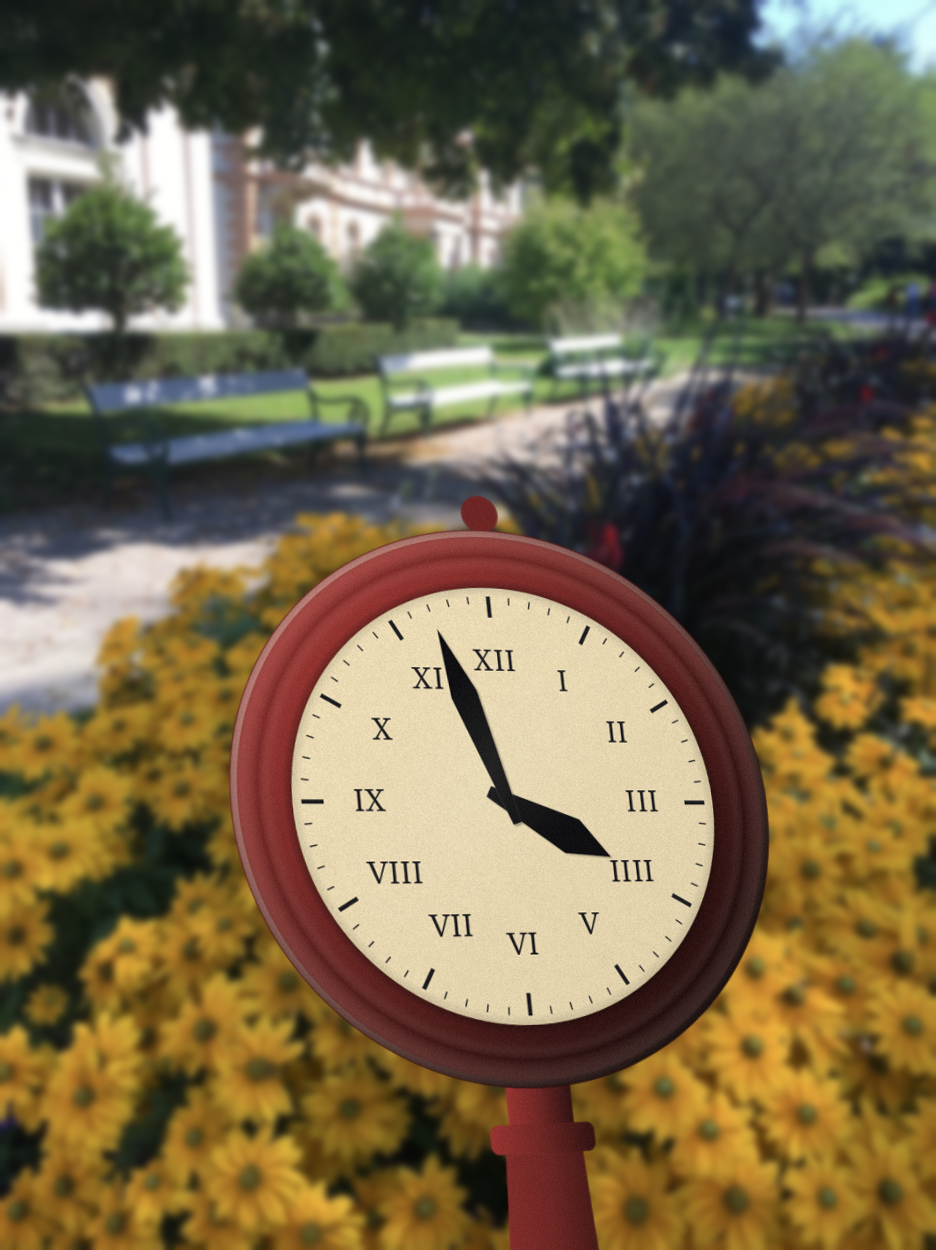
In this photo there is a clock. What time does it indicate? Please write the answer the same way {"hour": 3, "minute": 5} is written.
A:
{"hour": 3, "minute": 57}
